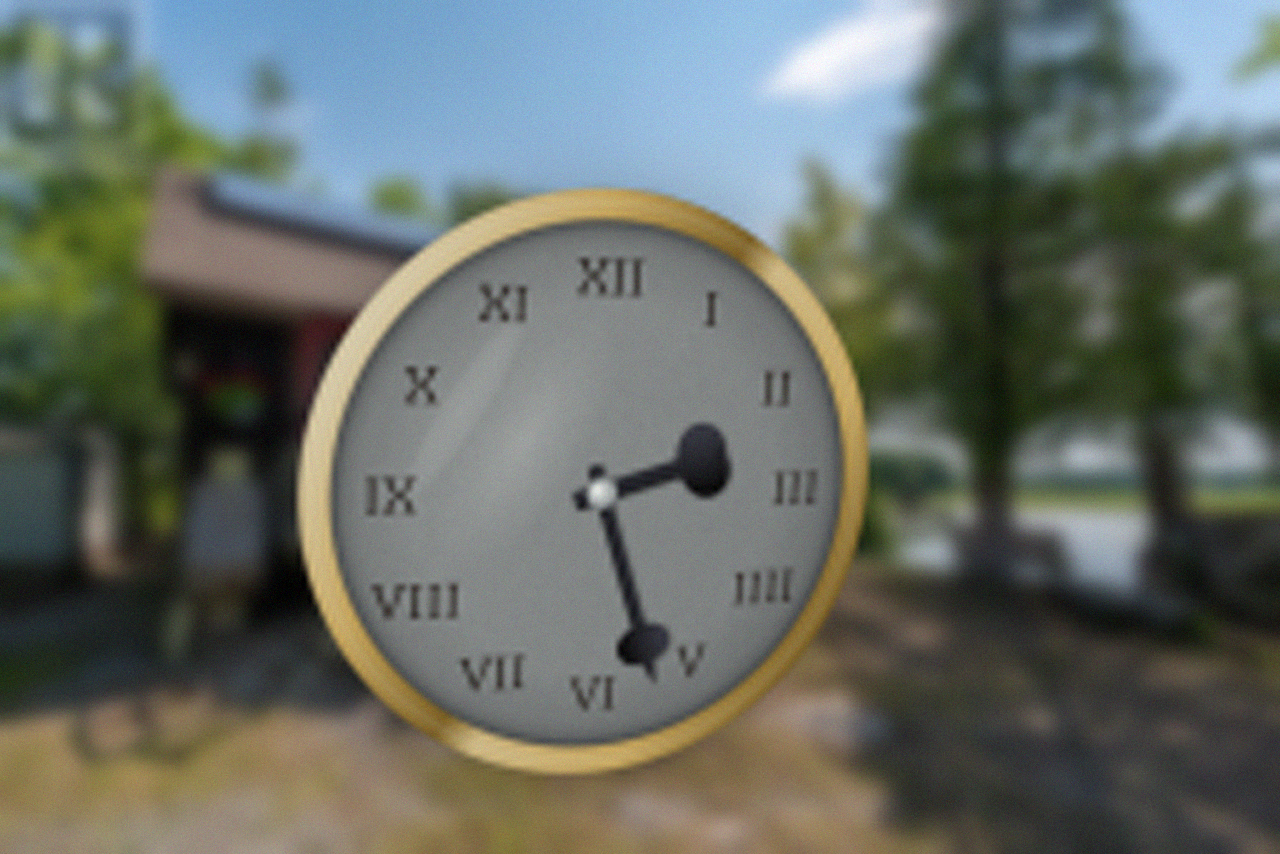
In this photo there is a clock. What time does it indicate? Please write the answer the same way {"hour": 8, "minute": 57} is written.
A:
{"hour": 2, "minute": 27}
